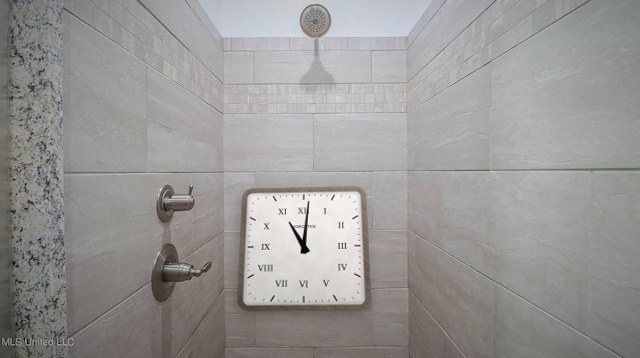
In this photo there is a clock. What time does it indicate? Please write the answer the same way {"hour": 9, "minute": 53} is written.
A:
{"hour": 11, "minute": 1}
